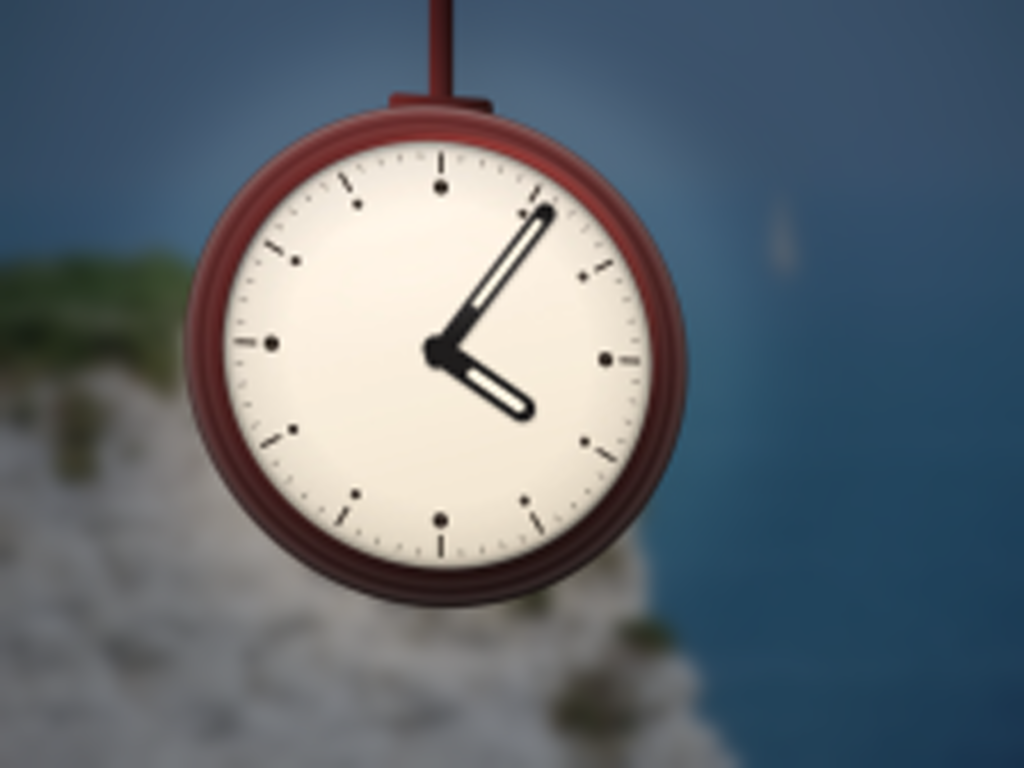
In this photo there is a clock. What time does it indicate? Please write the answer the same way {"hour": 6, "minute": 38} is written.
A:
{"hour": 4, "minute": 6}
